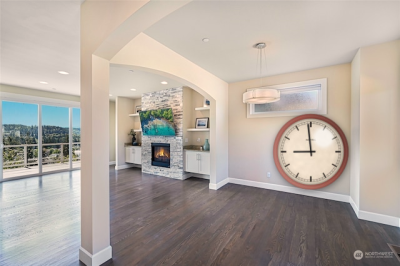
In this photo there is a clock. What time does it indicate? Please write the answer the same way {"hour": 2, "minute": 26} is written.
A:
{"hour": 8, "minute": 59}
